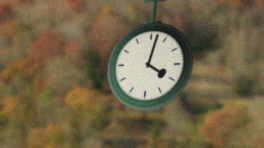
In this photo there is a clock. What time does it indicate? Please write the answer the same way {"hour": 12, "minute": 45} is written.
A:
{"hour": 4, "minute": 2}
